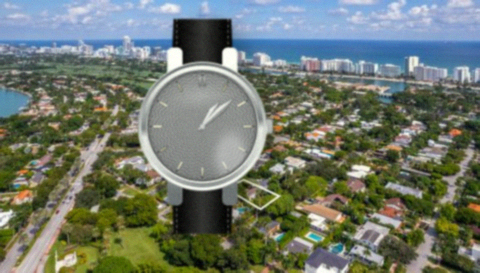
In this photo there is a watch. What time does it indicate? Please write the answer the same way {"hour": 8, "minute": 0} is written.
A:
{"hour": 1, "minute": 8}
